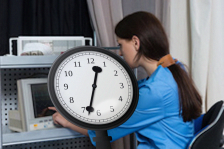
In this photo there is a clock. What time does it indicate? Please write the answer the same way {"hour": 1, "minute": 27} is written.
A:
{"hour": 12, "minute": 33}
